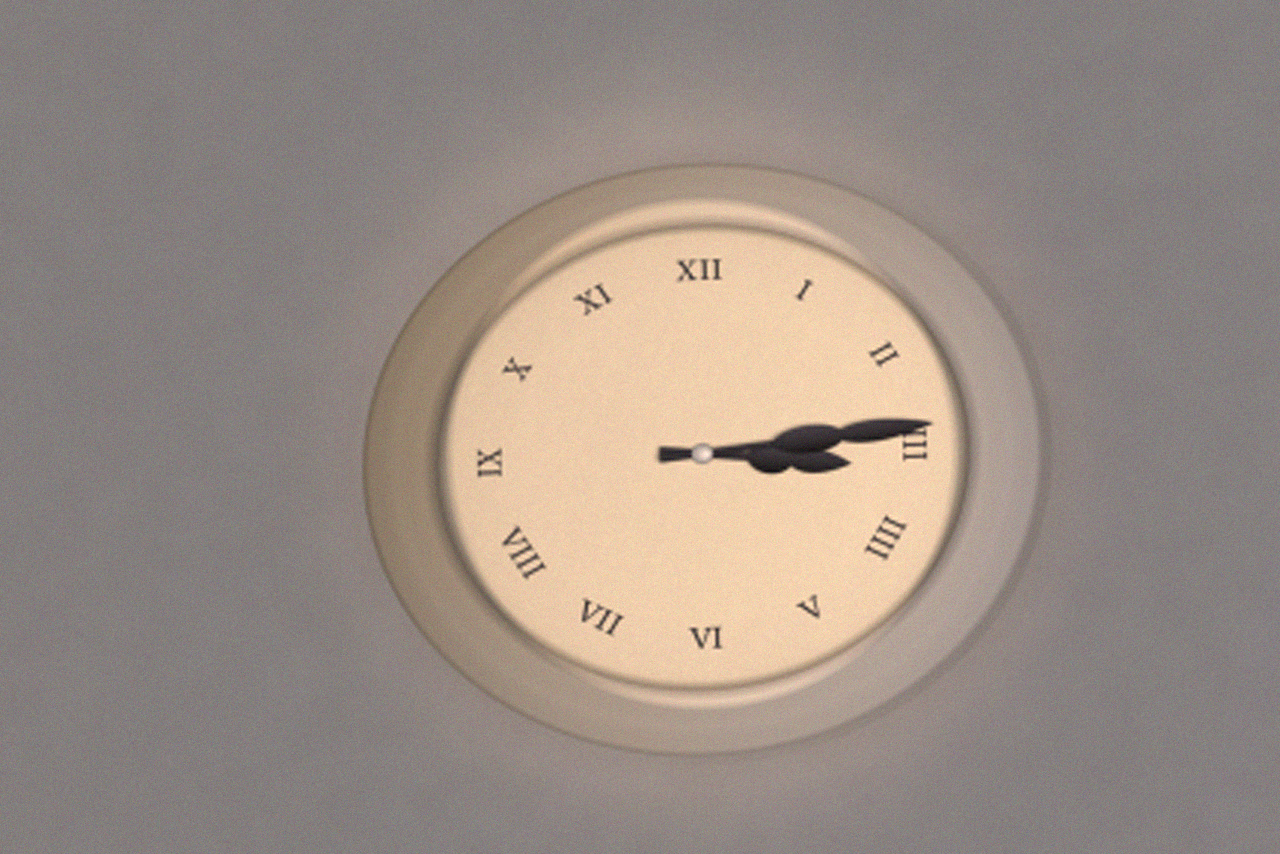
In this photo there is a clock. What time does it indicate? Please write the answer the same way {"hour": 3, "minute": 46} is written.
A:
{"hour": 3, "minute": 14}
